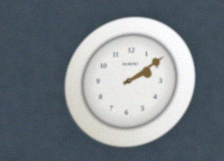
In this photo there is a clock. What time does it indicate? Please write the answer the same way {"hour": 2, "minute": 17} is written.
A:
{"hour": 2, "minute": 9}
